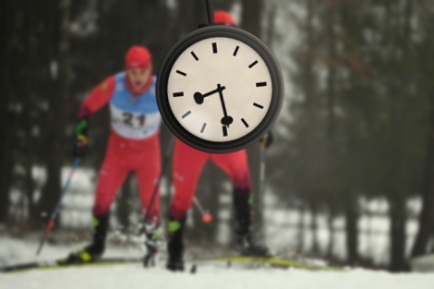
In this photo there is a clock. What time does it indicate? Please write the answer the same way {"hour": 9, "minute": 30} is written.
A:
{"hour": 8, "minute": 29}
